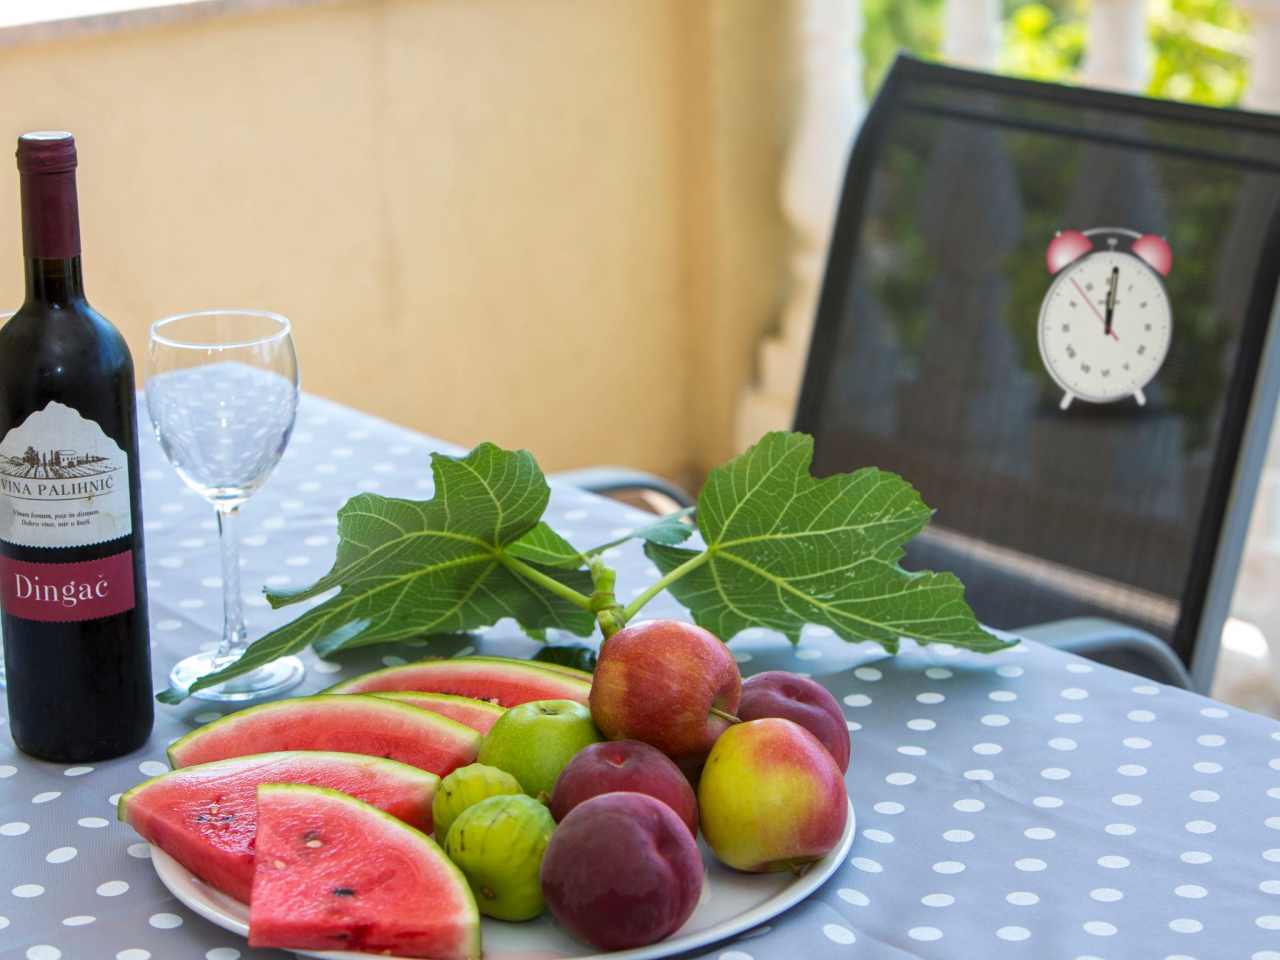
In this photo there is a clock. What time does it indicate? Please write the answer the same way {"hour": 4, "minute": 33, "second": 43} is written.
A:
{"hour": 12, "minute": 0, "second": 53}
